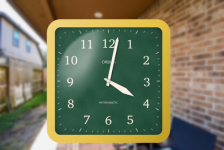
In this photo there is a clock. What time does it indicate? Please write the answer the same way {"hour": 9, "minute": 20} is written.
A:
{"hour": 4, "minute": 2}
